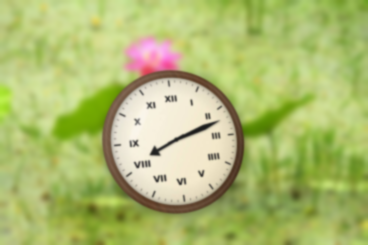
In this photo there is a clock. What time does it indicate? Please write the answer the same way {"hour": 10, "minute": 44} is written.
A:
{"hour": 8, "minute": 12}
